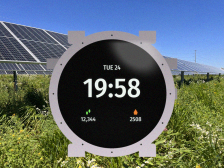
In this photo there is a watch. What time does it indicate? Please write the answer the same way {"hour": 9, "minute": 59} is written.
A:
{"hour": 19, "minute": 58}
